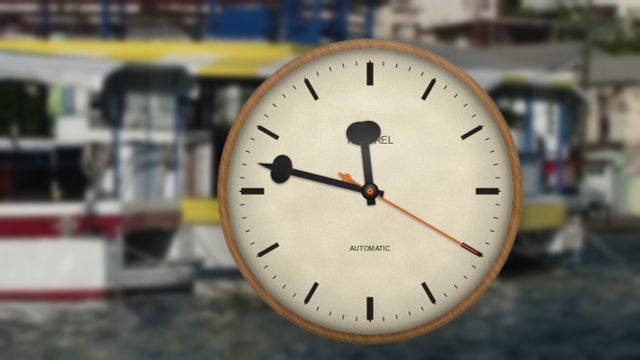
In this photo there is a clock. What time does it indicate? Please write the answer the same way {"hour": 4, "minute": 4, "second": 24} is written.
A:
{"hour": 11, "minute": 47, "second": 20}
